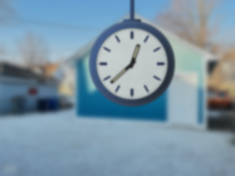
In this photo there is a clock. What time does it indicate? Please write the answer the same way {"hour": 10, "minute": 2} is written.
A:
{"hour": 12, "minute": 38}
